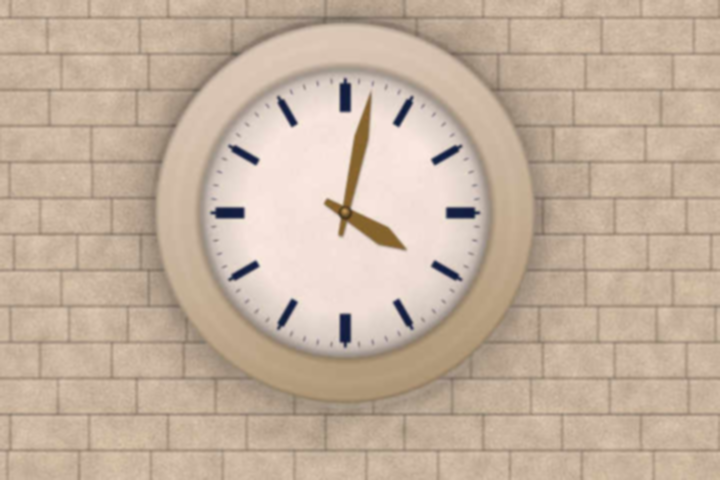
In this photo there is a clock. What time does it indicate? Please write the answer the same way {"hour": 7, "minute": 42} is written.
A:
{"hour": 4, "minute": 2}
